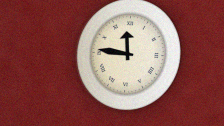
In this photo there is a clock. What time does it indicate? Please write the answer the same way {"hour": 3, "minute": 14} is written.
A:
{"hour": 11, "minute": 46}
